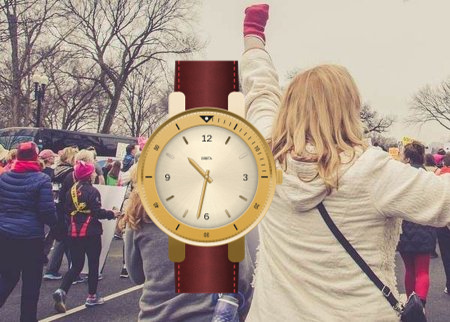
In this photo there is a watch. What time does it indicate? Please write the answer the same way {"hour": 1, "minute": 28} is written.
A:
{"hour": 10, "minute": 32}
